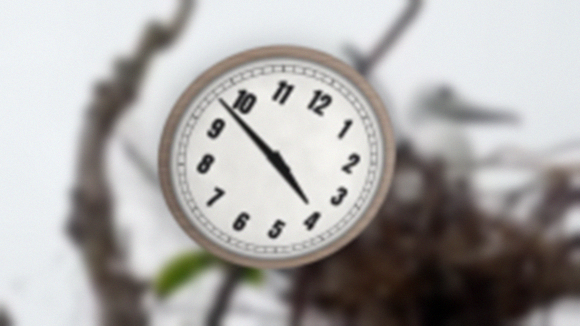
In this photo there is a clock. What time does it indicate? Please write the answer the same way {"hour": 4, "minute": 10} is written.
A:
{"hour": 3, "minute": 48}
